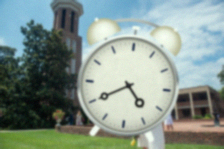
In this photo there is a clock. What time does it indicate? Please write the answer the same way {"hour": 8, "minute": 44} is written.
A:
{"hour": 4, "minute": 40}
